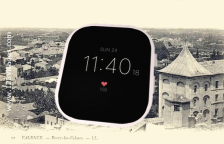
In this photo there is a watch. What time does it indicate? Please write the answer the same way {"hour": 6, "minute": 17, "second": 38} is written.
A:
{"hour": 11, "minute": 40, "second": 18}
